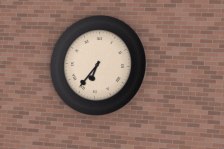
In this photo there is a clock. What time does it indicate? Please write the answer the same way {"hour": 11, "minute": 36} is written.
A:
{"hour": 6, "minute": 36}
